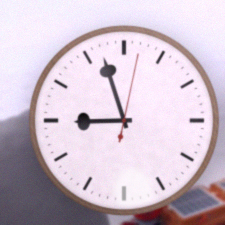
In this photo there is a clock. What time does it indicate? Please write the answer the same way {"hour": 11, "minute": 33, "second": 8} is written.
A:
{"hour": 8, "minute": 57, "second": 2}
